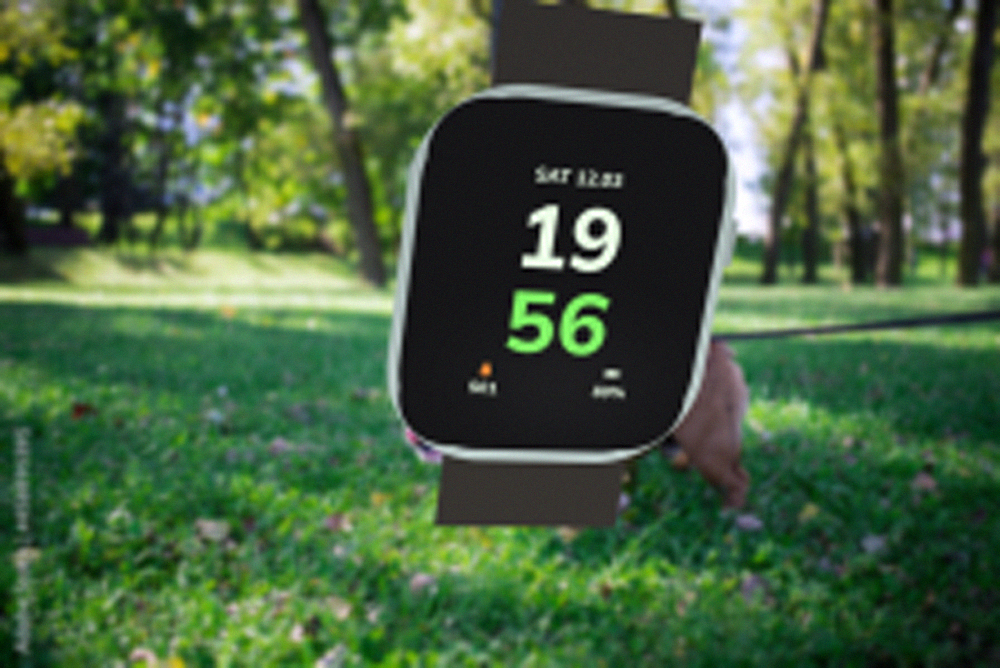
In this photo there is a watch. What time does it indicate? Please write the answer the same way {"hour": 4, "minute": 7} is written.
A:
{"hour": 19, "minute": 56}
